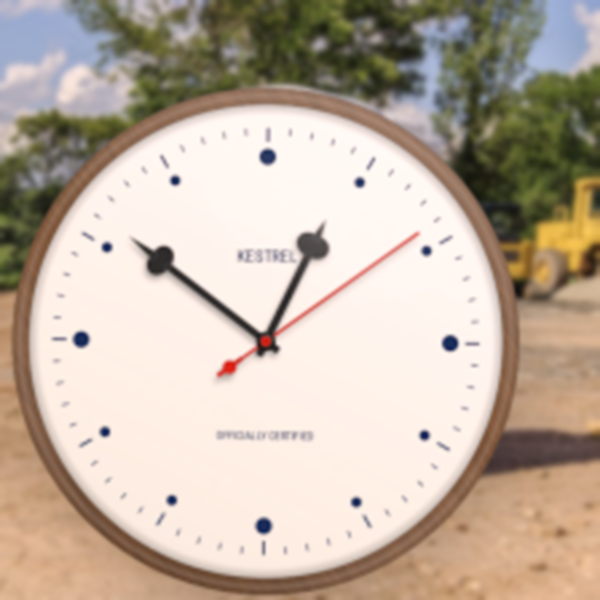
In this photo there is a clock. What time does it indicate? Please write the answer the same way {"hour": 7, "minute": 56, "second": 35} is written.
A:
{"hour": 12, "minute": 51, "second": 9}
